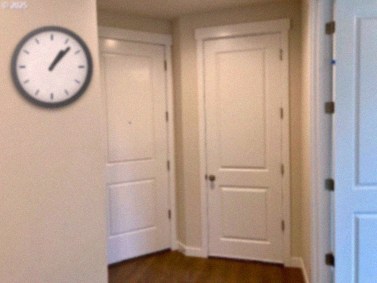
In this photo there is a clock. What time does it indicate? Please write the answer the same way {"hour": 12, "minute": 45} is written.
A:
{"hour": 1, "minute": 7}
